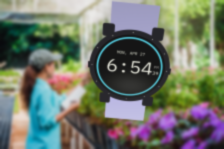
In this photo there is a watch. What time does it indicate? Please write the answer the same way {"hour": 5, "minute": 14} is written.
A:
{"hour": 6, "minute": 54}
